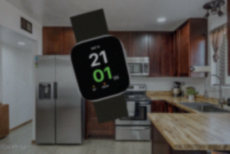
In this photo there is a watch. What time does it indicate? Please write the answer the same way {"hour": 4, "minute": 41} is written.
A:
{"hour": 21, "minute": 1}
